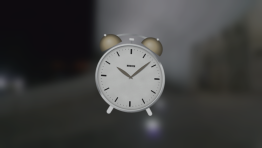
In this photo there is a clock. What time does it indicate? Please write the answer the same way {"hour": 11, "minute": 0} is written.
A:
{"hour": 10, "minute": 8}
